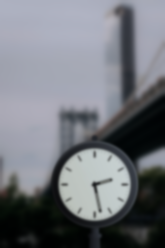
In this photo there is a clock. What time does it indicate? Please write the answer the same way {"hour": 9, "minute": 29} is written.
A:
{"hour": 2, "minute": 28}
